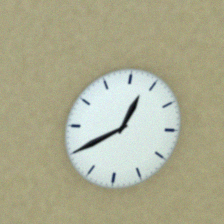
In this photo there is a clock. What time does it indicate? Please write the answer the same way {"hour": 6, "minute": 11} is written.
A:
{"hour": 12, "minute": 40}
